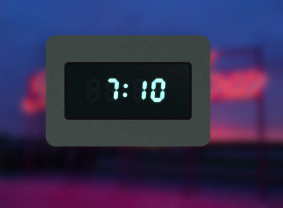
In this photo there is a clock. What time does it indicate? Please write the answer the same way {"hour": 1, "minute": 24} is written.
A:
{"hour": 7, "minute": 10}
